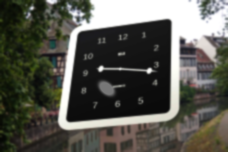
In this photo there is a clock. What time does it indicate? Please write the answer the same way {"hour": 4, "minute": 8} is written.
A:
{"hour": 9, "minute": 17}
